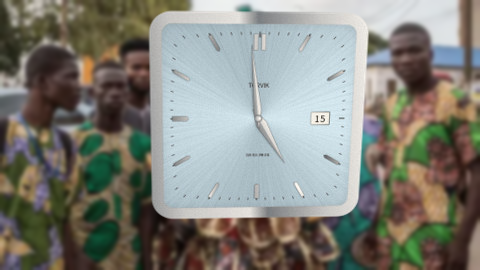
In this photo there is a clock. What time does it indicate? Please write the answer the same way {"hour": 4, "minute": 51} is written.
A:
{"hour": 4, "minute": 59}
